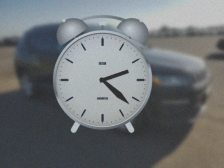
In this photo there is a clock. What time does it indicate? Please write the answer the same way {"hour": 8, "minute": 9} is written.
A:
{"hour": 2, "minute": 22}
